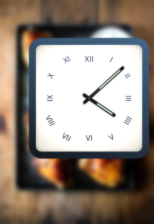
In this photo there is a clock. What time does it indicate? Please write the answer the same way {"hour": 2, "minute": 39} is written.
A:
{"hour": 4, "minute": 8}
